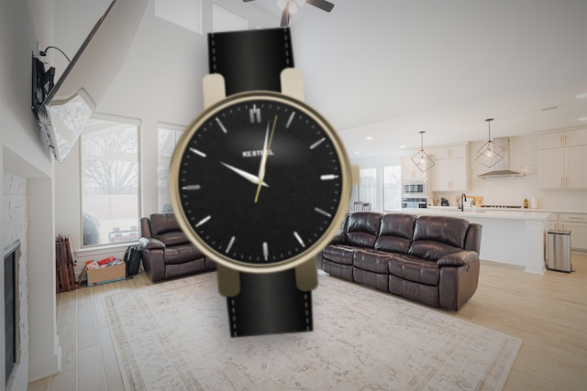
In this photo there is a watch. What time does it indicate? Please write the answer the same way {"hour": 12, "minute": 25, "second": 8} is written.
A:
{"hour": 10, "minute": 2, "second": 3}
